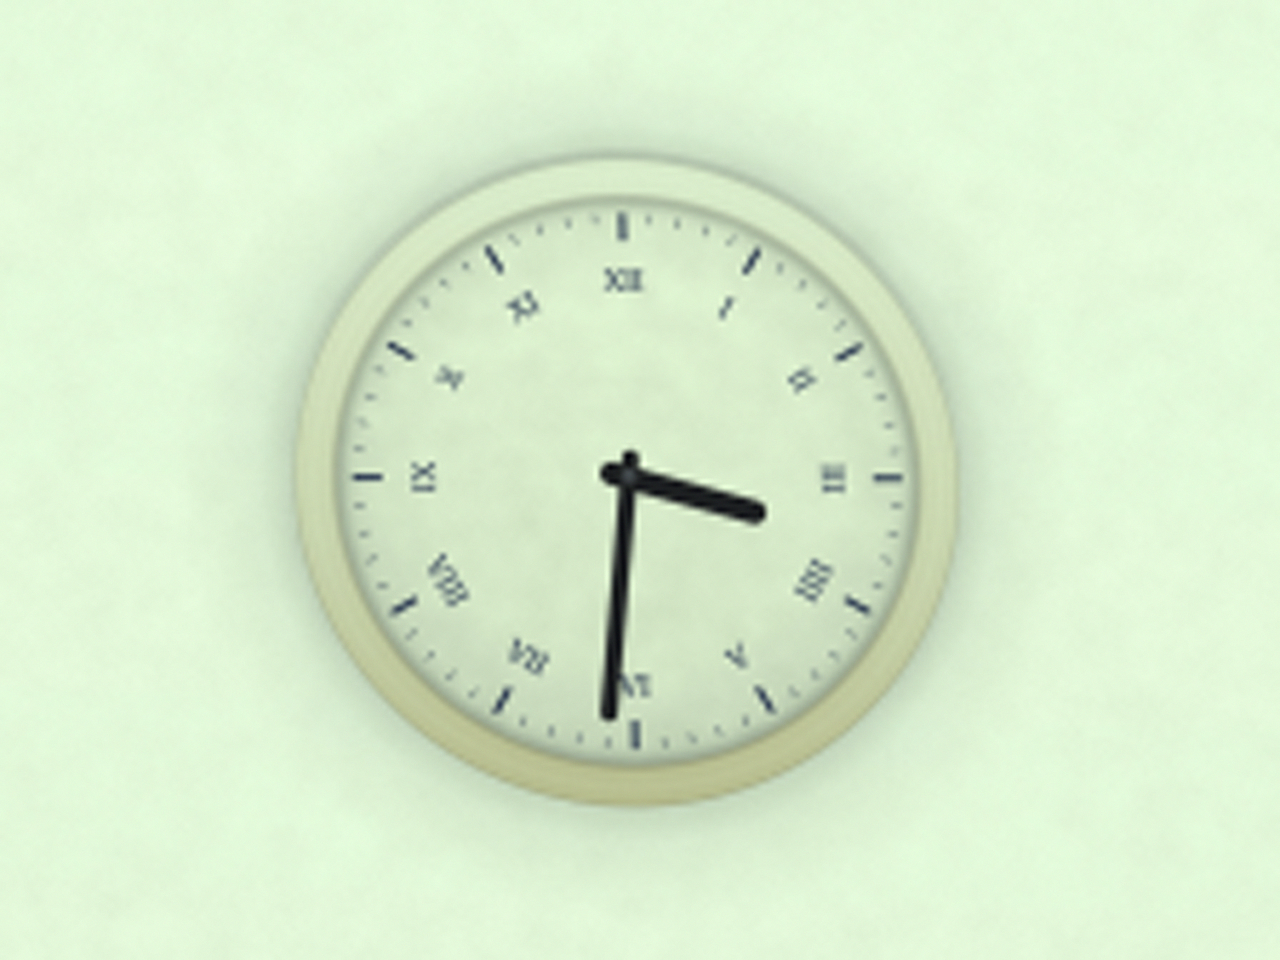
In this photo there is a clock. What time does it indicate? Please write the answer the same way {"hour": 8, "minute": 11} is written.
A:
{"hour": 3, "minute": 31}
